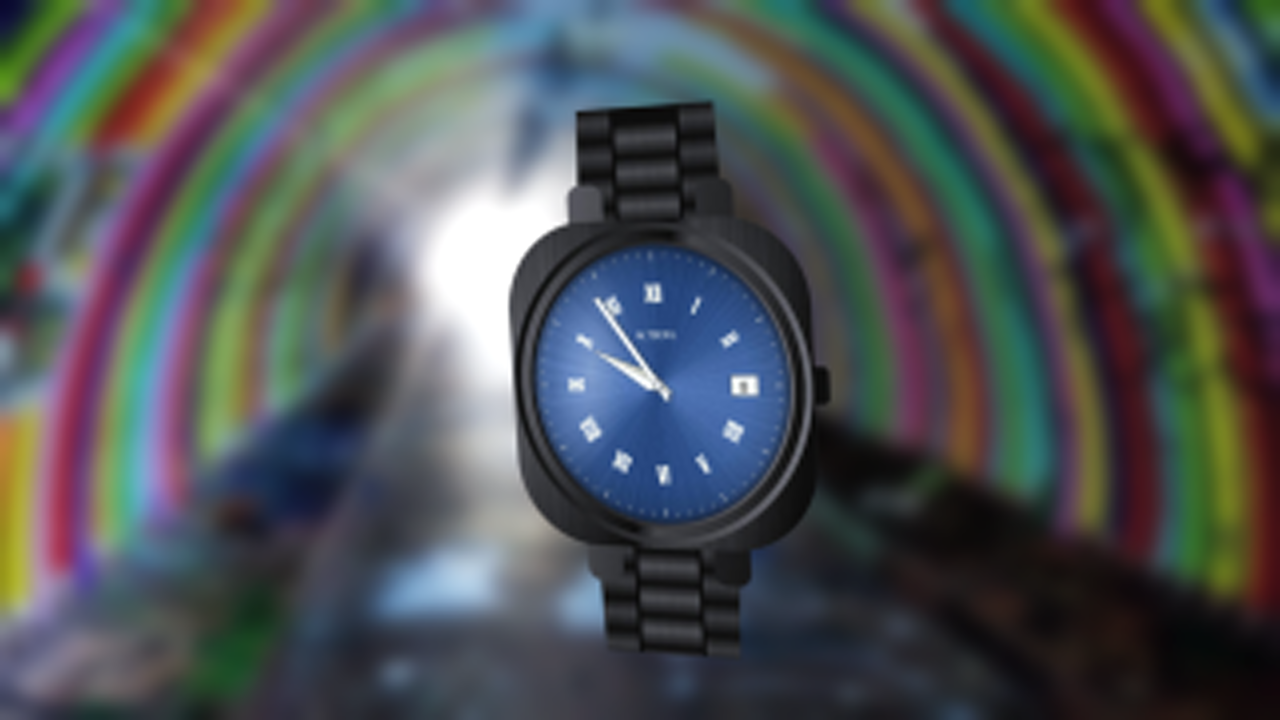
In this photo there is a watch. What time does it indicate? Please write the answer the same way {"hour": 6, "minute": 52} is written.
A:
{"hour": 9, "minute": 54}
